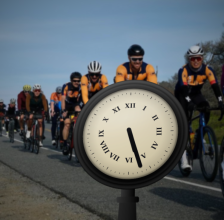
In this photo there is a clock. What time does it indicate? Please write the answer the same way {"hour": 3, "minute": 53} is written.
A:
{"hour": 5, "minute": 27}
